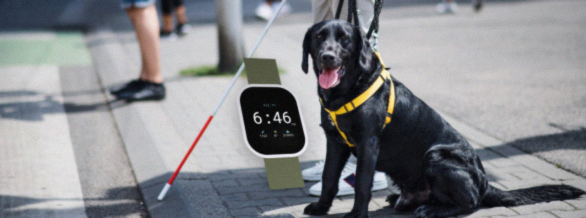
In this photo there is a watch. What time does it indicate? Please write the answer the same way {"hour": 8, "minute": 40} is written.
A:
{"hour": 6, "minute": 46}
